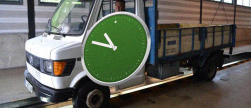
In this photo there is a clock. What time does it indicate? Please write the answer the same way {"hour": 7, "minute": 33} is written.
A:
{"hour": 10, "minute": 48}
